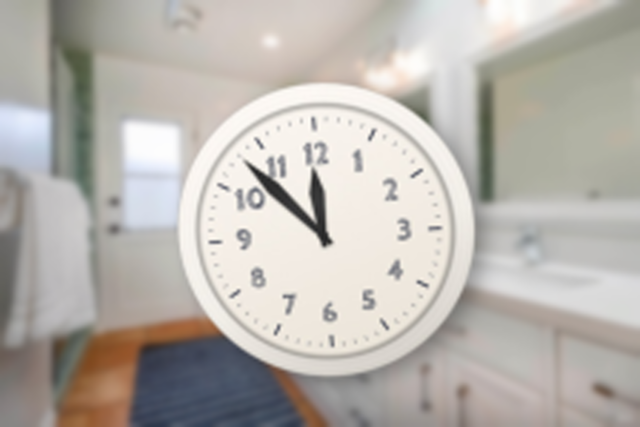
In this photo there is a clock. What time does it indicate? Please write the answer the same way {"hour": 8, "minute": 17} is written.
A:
{"hour": 11, "minute": 53}
